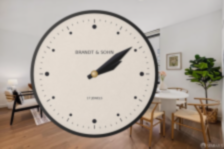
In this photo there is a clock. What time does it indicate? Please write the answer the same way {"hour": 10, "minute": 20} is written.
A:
{"hour": 2, "minute": 9}
